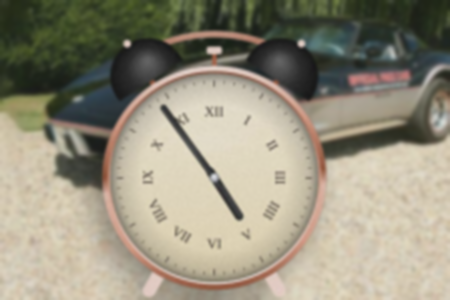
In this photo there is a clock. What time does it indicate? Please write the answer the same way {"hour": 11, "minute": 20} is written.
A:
{"hour": 4, "minute": 54}
